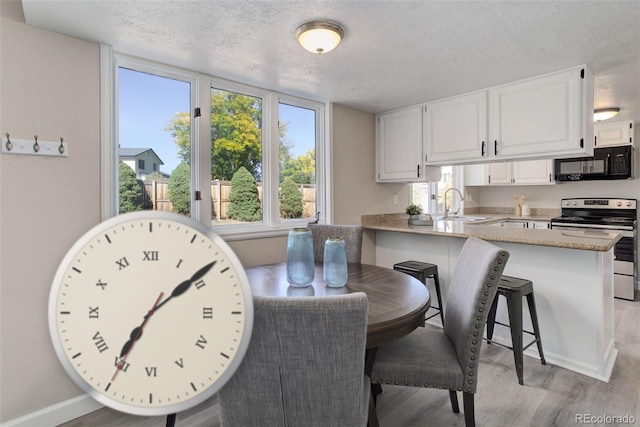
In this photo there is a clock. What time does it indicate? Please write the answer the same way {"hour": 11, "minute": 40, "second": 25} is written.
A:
{"hour": 7, "minute": 8, "second": 35}
